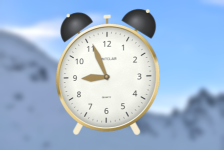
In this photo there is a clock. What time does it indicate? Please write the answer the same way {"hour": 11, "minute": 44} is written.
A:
{"hour": 8, "minute": 56}
